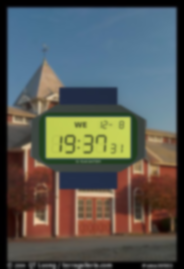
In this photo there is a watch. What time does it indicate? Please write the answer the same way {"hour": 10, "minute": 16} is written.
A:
{"hour": 19, "minute": 37}
